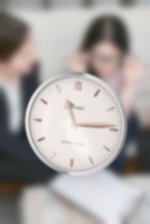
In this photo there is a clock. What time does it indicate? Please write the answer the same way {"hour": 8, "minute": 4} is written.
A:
{"hour": 11, "minute": 14}
